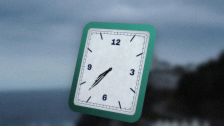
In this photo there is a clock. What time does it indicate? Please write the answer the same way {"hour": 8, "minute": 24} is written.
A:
{"hour": 7, "minute": 37}
